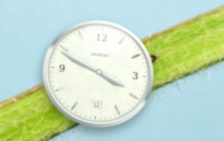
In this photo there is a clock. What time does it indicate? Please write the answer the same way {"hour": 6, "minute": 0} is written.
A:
{"hour": 3, "minute": 49}
